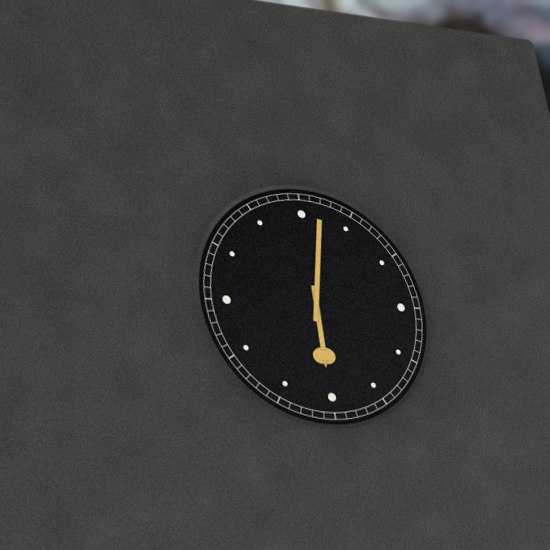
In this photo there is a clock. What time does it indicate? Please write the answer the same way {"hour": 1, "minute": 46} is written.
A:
{"hour": 6, "minute": 2}
